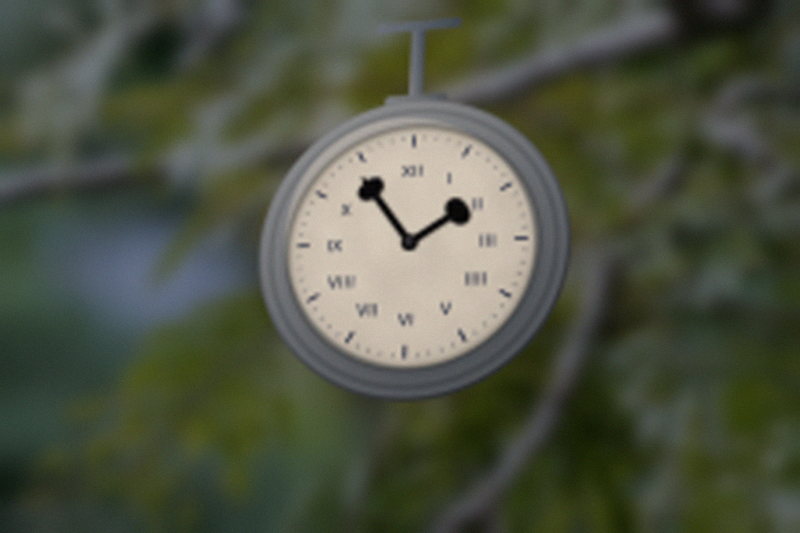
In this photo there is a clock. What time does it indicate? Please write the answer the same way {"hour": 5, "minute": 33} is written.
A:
{"hour": 1, "minute": 54}
